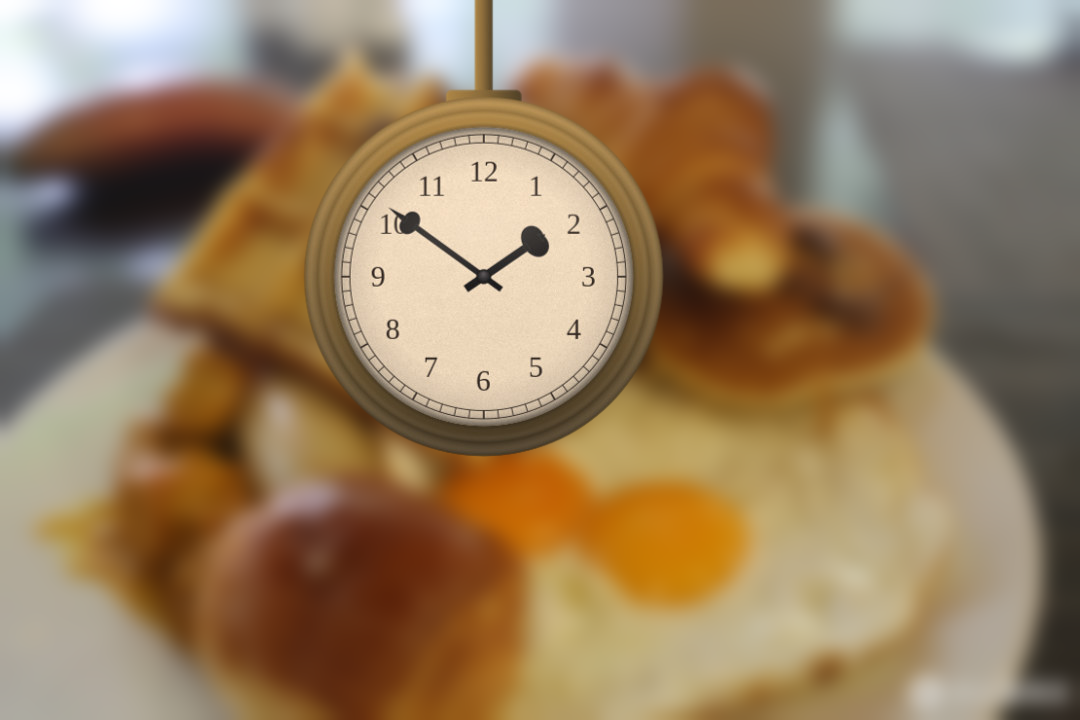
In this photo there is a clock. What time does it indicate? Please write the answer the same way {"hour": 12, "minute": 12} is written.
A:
{"hour": 1, "minute": 51}
